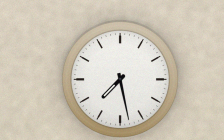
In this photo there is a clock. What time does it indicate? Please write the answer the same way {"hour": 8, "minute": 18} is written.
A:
{"hour": 7, "minute": 28}
